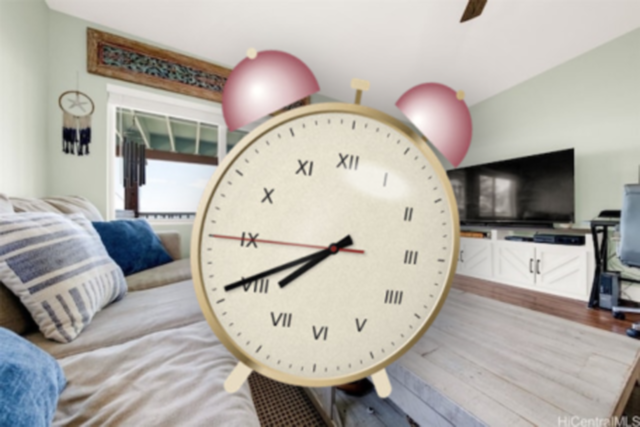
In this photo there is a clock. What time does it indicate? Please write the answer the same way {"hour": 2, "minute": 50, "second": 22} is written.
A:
{"hour": 7, "minute": 40, "second": 45}
